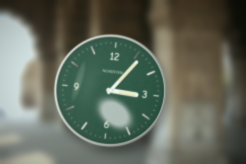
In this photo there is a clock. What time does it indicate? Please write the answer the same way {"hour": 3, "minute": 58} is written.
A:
{"hour": 3, "minute": 6}
